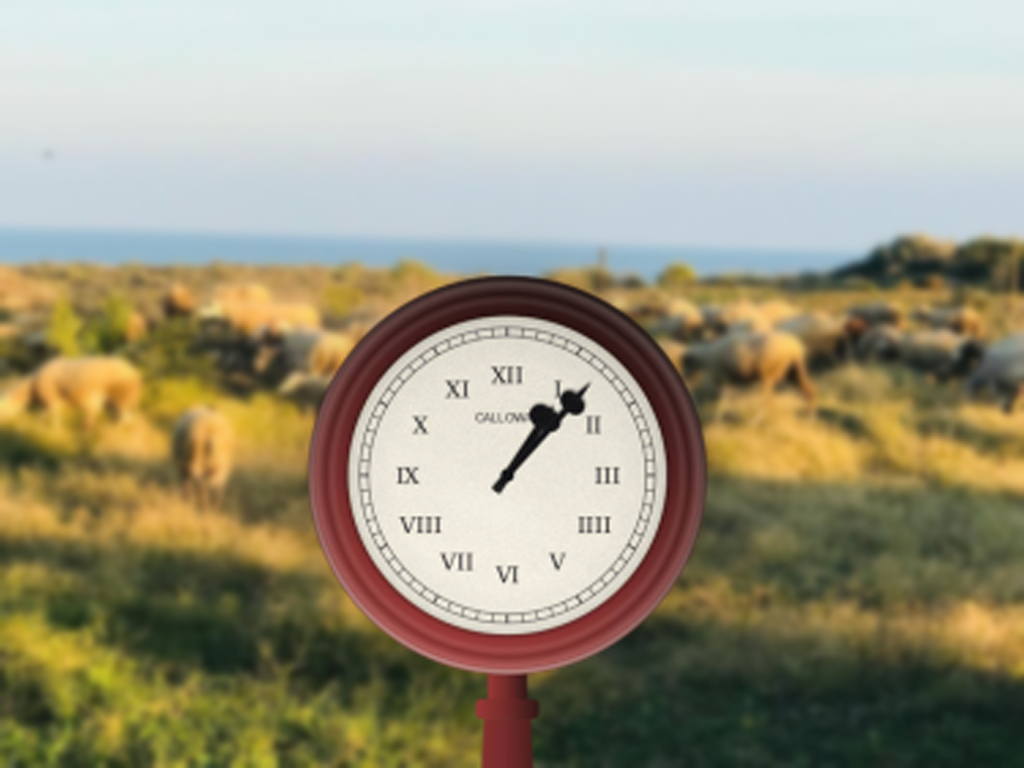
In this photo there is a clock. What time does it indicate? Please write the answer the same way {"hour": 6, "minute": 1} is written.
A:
{"hour": 1, "minute": 7}
